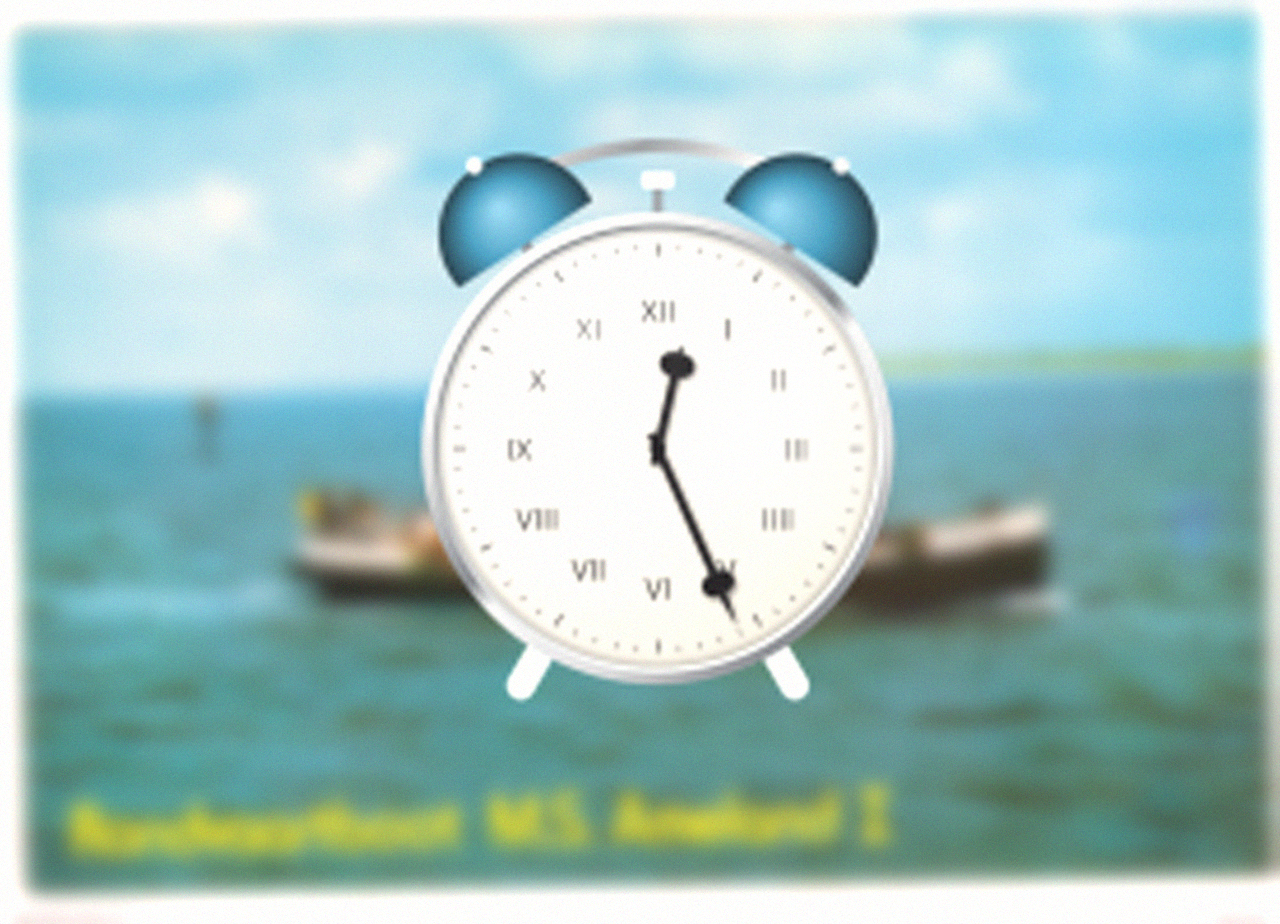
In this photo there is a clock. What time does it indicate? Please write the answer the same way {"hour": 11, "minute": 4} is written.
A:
{"hour": 12, "minute": 26}
